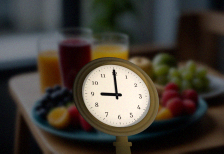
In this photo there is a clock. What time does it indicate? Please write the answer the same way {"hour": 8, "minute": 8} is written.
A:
{"hour": 9, "minute": 0}
